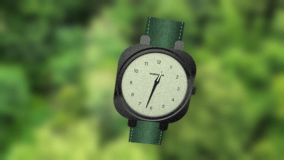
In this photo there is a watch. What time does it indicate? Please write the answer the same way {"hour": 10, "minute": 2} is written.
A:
{"hour": 12, "minute": 32}
